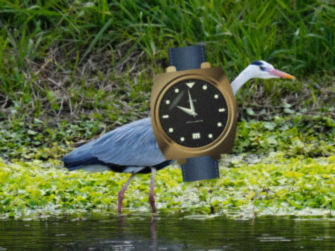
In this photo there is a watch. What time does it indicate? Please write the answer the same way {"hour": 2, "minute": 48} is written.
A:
{"hour": 9, "minute": 59}
